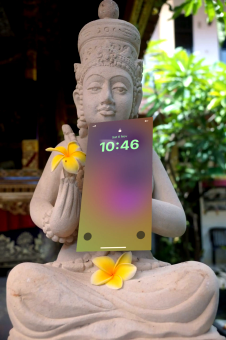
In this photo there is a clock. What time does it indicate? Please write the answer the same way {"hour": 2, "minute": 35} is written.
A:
{"hour": 10, "minute": 46}
